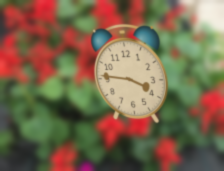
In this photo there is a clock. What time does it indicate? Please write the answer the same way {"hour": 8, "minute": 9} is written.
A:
{"hour": 3, "minute": 46}
